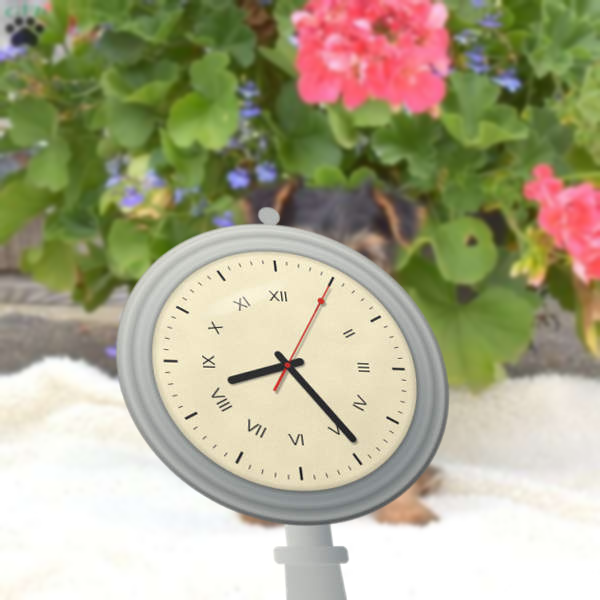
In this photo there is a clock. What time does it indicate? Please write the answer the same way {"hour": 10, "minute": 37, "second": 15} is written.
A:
{"hour": 8, "minute": 24, "second": 5}
